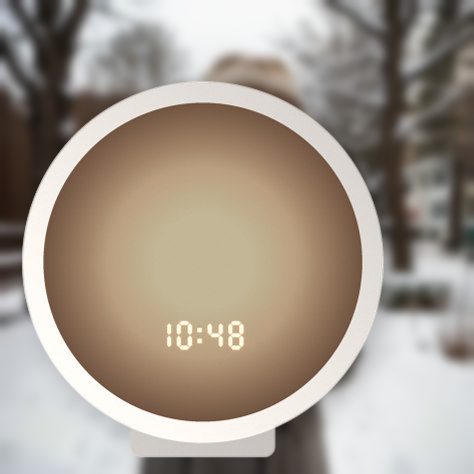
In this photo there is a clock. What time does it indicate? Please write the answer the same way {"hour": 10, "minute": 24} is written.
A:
{"hour": 10, "minute": 48}
